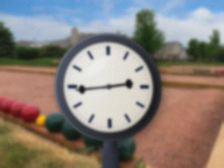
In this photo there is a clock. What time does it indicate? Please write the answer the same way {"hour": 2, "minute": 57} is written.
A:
{"hour": 2, "minute": 44}
